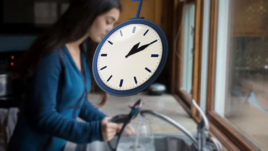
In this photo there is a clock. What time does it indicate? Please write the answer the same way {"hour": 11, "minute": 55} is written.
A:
{"hour": 1, "minute": 10}
